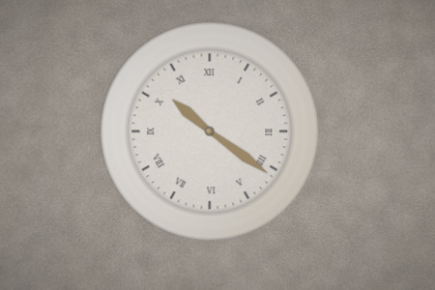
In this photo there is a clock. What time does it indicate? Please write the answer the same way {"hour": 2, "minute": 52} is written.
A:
{"hour": 10, "minute": 21}
